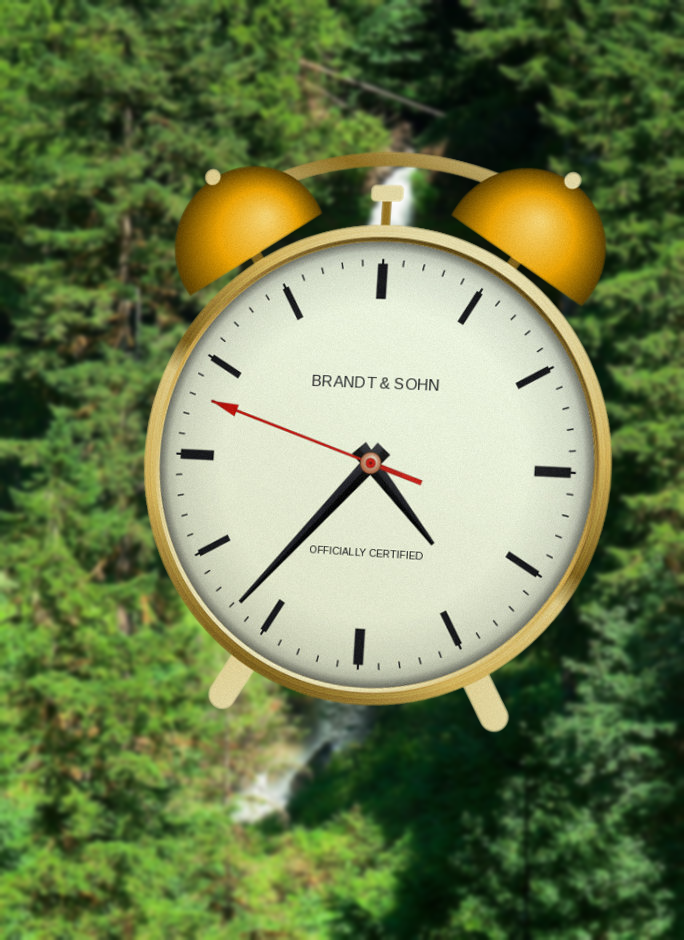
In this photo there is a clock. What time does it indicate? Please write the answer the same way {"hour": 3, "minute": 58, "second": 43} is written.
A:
{"hour": 4, "minute": 36, "second": 48}
